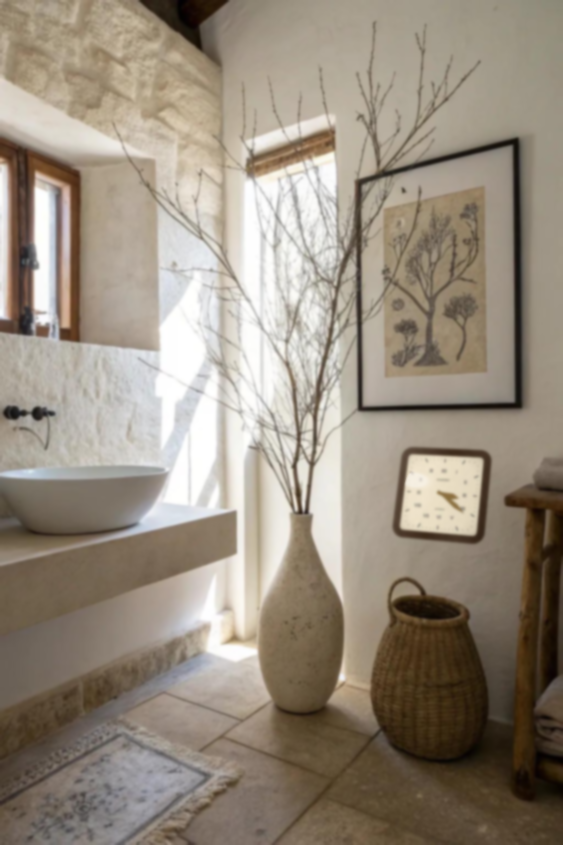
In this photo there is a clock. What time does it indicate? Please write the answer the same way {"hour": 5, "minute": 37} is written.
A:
{"hour": 3, "minute": 21}
